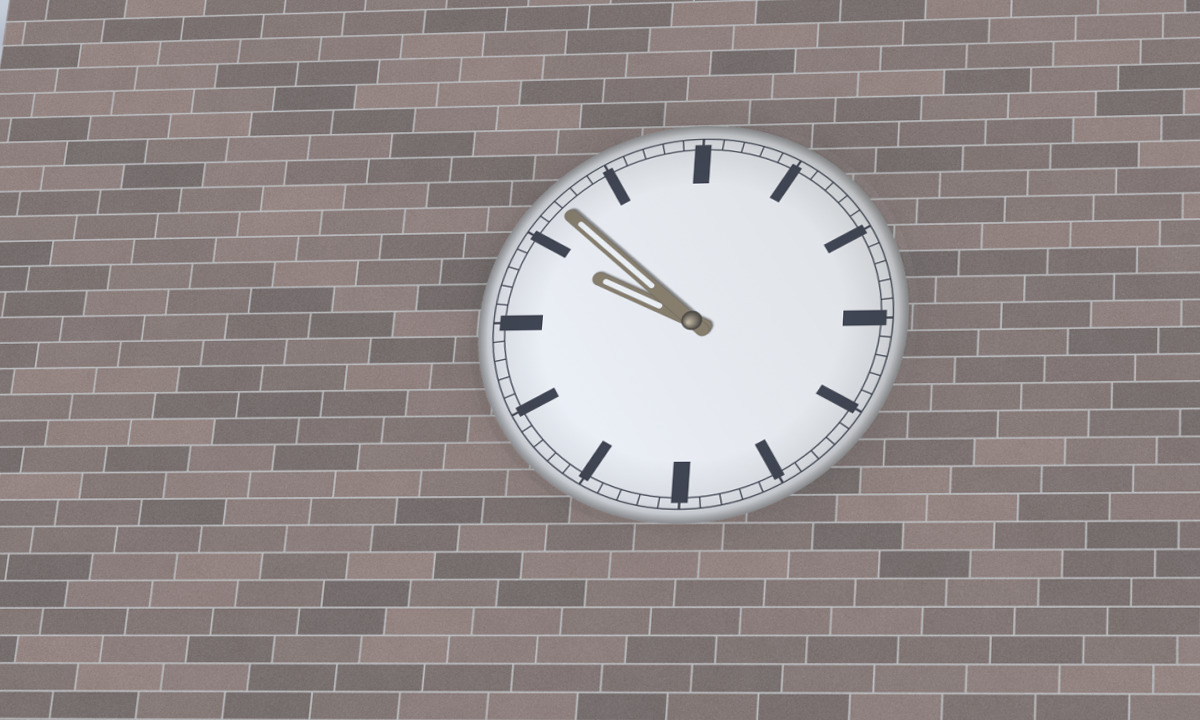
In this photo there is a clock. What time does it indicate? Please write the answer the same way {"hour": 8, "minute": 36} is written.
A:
{"hour": 9, "minute": 52}
